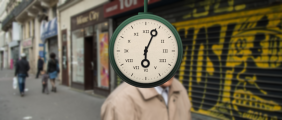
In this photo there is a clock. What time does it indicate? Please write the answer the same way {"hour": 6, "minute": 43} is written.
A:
{"hour": 6, "minute": 4}
